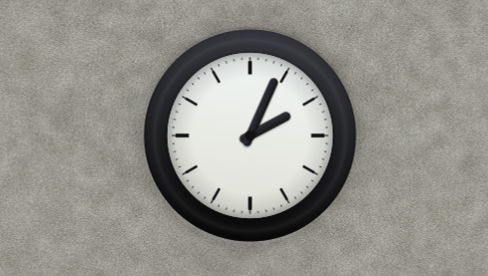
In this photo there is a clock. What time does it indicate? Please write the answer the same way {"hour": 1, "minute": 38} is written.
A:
{"hour": 2, "minute": 4}
